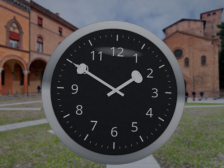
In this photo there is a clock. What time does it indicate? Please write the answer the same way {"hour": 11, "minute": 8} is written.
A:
{"hour": 1, "minute": 50}
